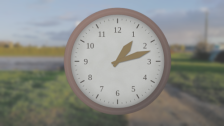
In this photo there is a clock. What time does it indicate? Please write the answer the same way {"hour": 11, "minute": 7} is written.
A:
{"hour": 1, "minute": 12}
